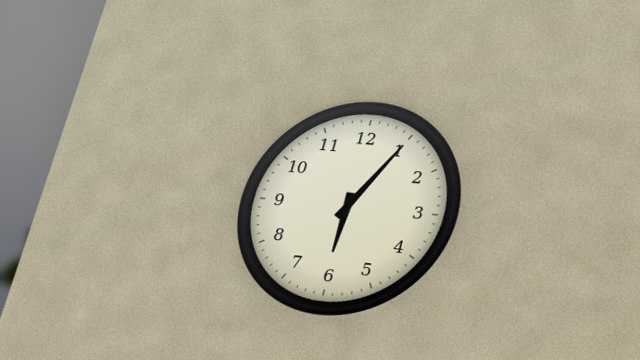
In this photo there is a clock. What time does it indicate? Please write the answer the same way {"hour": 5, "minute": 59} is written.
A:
{"hour": 6, "minute": 5}
